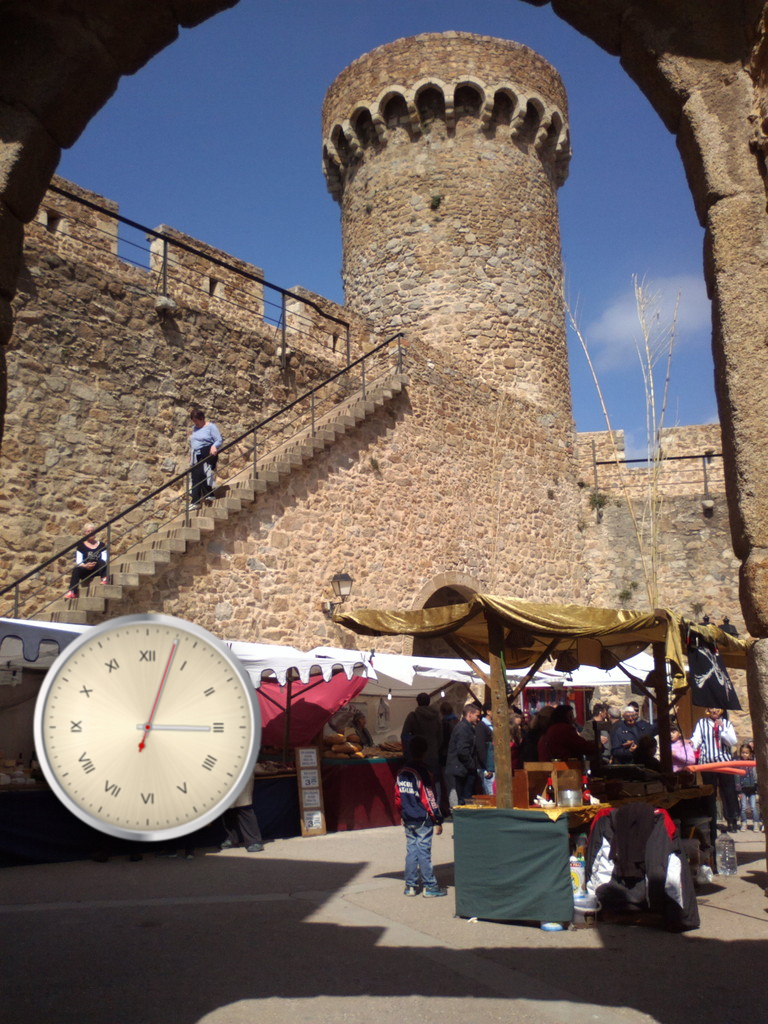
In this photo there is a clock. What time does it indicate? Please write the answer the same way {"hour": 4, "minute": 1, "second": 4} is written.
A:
{"hour": 3, "minute": 3, "second": 3}
